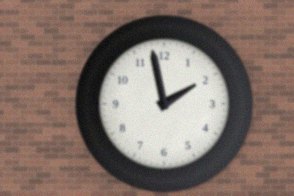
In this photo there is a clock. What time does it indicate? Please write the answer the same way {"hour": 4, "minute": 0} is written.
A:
{"hour": 1, "minute": 58}
